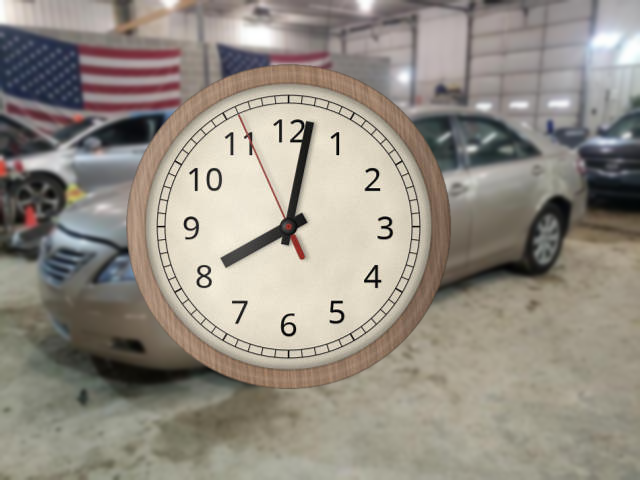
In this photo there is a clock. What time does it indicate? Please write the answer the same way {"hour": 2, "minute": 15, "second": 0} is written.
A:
{"hour": 8, "minute": 1, "second": 56}
